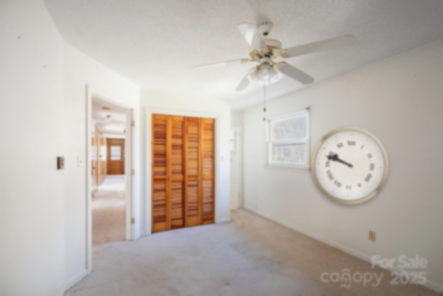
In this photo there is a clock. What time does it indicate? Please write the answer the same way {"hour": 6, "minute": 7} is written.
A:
{"hour": 9, "minute": 48}
